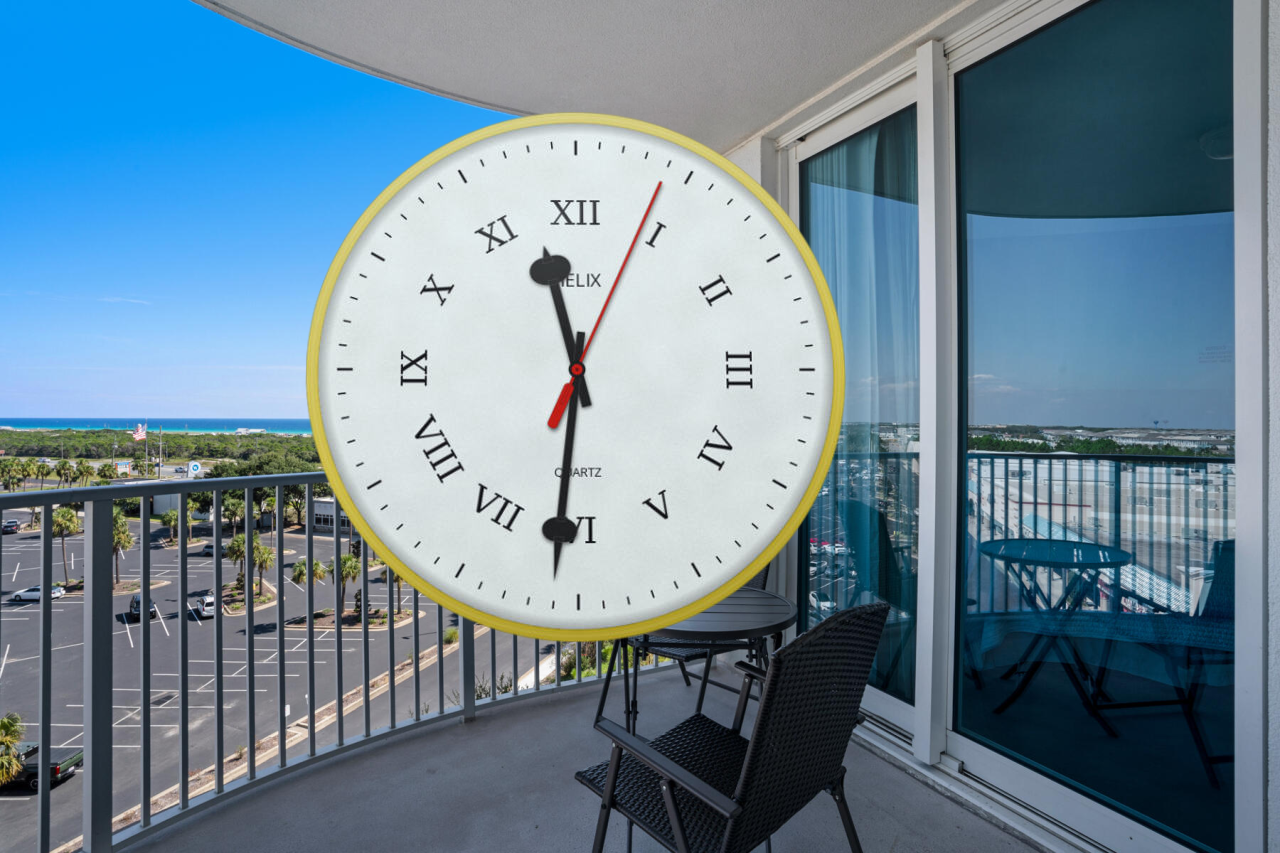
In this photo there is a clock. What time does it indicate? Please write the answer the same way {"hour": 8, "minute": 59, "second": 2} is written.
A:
{"hour": 11, "minute": 31, "second": 4}
